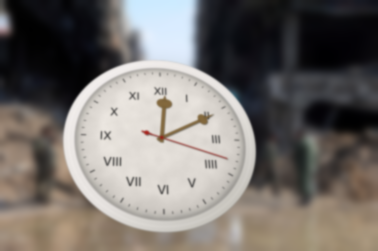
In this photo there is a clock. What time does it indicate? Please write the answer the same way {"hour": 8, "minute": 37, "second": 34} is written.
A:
{"hour": 12, "minute": 10, "second": 18}
